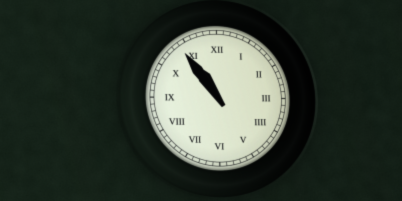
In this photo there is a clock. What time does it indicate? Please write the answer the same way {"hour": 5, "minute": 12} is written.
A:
{"hour": 10, "minute": 54}
